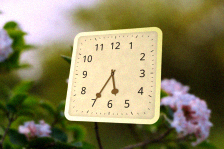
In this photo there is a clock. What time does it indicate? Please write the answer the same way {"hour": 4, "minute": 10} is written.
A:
{"hour": 5, "minute": 35}
